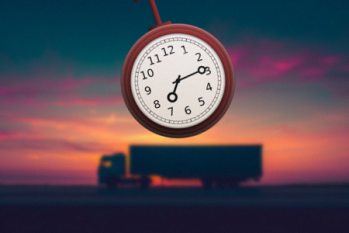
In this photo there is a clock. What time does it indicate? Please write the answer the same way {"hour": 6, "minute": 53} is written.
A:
{"hour": 7, "minute": 14}
